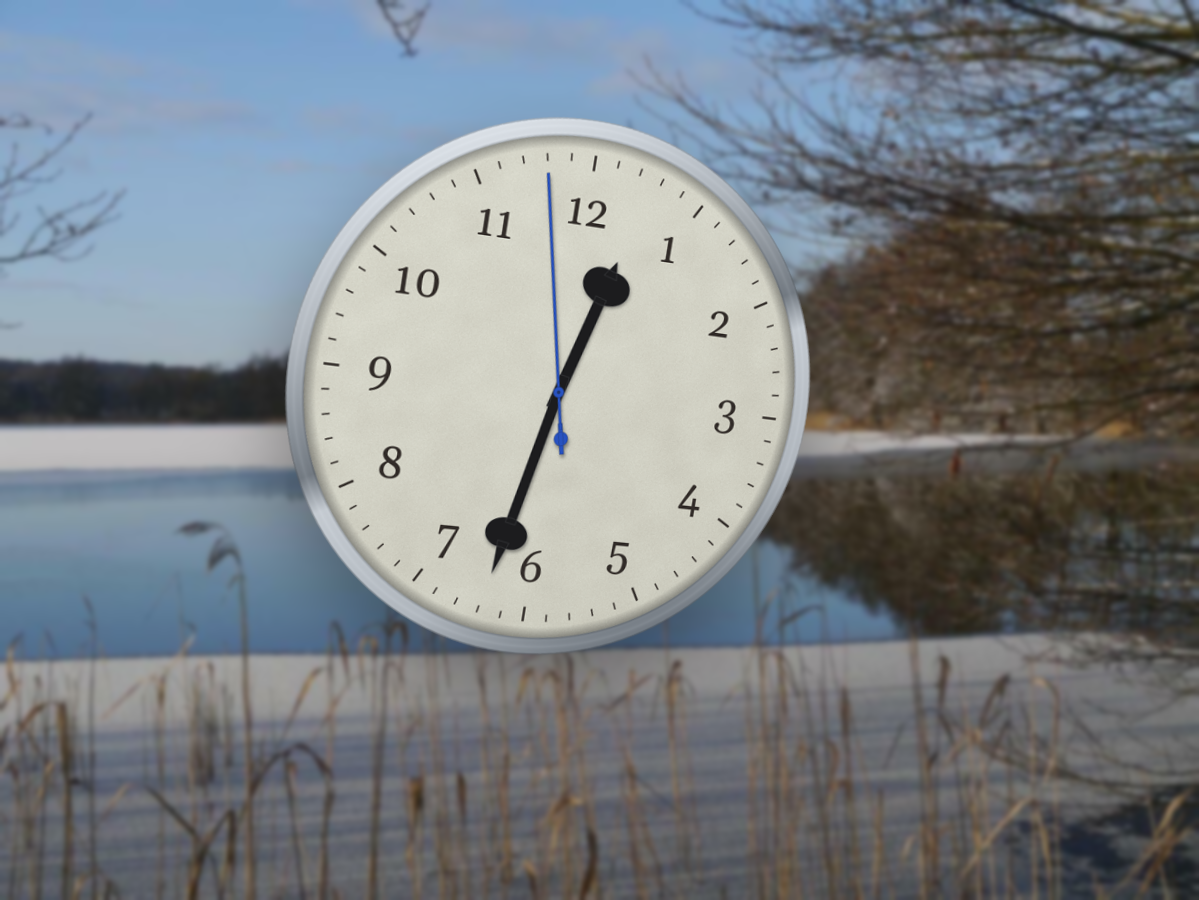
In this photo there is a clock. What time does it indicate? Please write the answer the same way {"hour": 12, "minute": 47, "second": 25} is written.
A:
{"hour": 12, "minute": 31, "second": 58}
